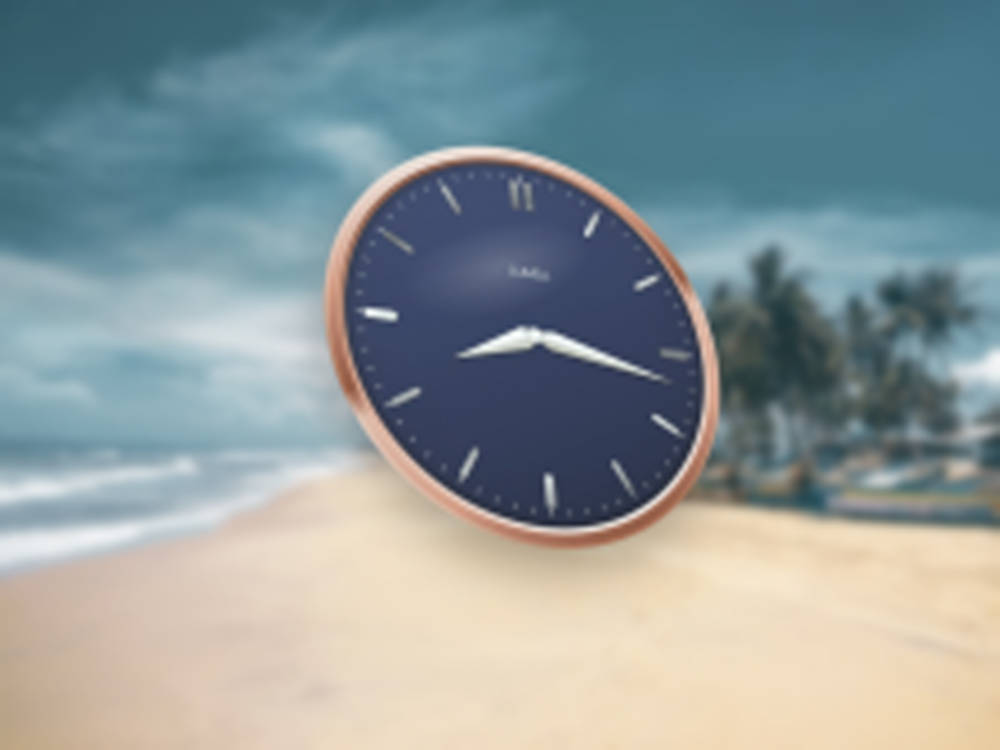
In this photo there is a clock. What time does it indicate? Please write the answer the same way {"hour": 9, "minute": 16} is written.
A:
{"hour": 8, "minute": 17}
